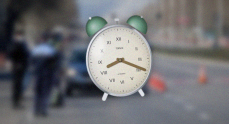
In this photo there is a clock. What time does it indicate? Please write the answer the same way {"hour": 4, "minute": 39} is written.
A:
{"hour": 8, "minute": 19}
